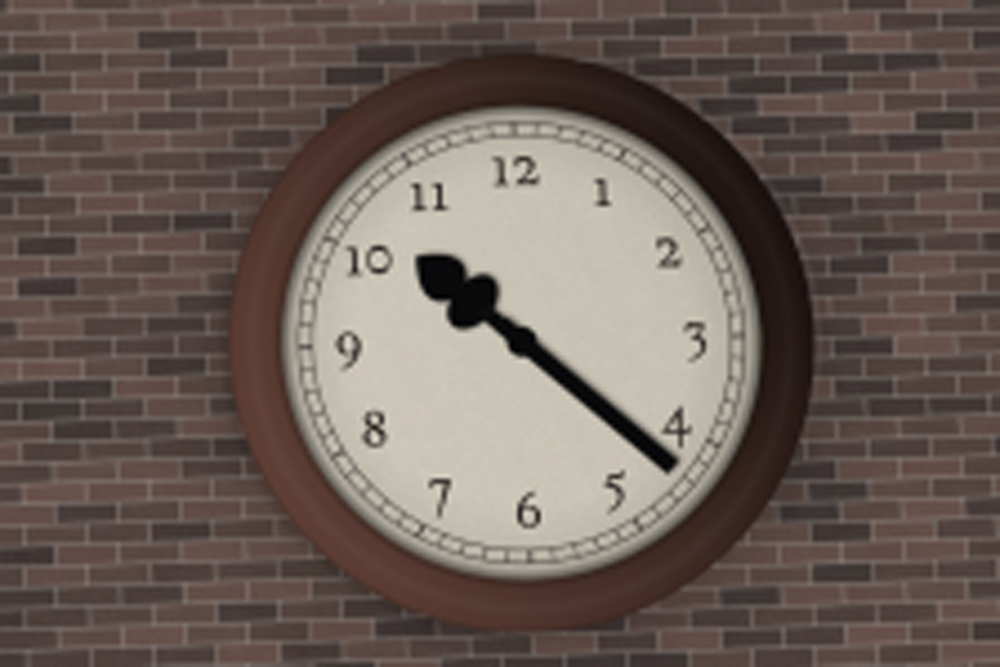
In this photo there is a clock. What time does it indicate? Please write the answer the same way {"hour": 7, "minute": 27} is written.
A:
{"hour": 10, "minute": 22}
